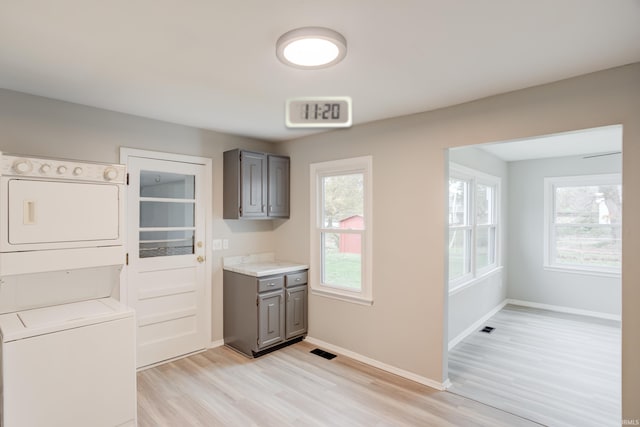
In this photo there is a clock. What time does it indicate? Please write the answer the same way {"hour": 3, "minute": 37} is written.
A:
{"hour": 11, "minute": 20}
